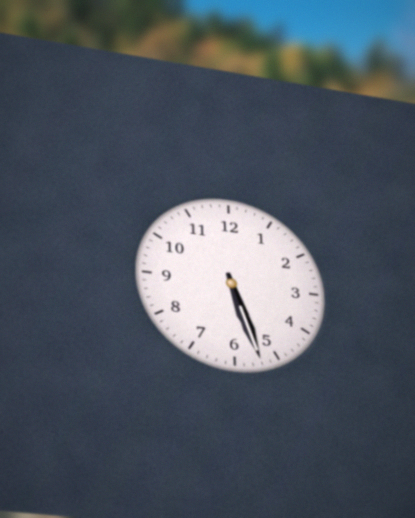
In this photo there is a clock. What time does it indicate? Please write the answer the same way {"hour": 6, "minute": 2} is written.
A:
{"hour": 5, "minute": 27}
